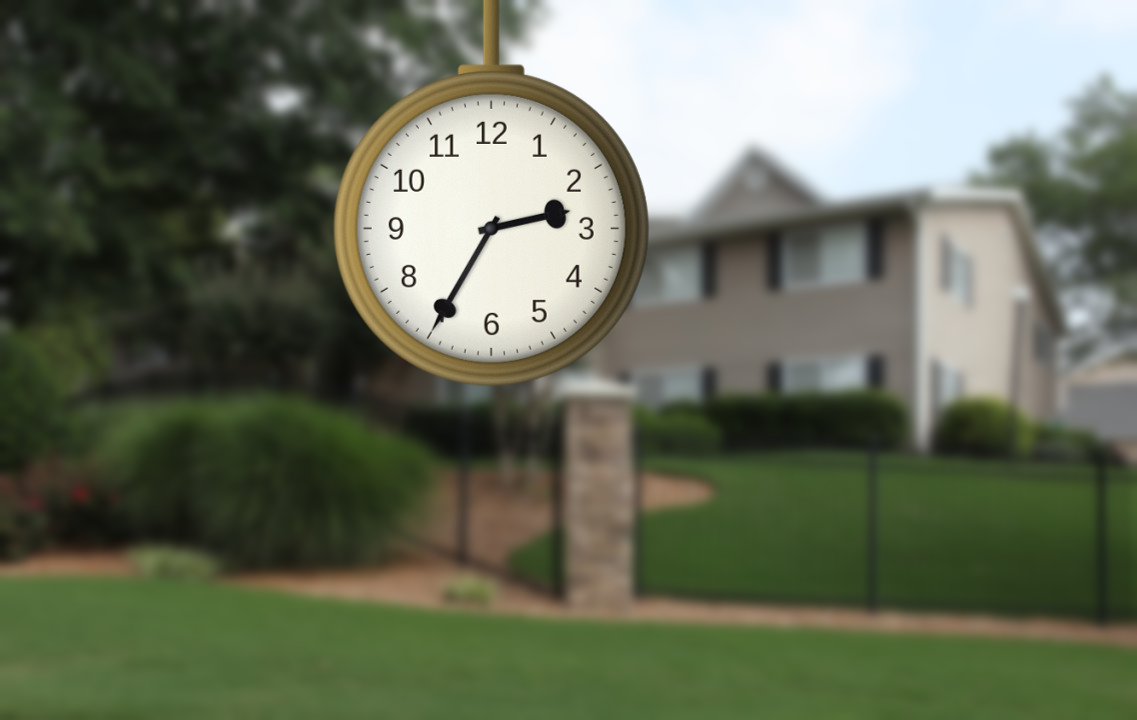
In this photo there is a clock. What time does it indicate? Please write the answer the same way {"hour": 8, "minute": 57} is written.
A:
{"hour": 2, "minute": 35}
